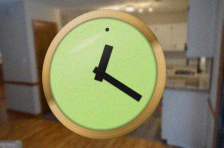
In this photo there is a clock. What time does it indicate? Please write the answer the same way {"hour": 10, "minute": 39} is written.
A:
{"hour": 12, "minute": 19}
